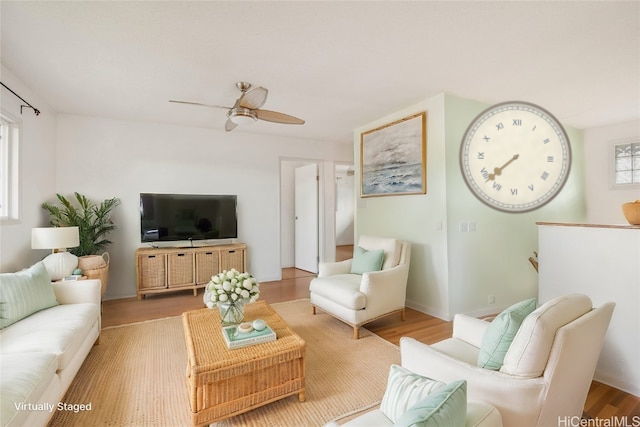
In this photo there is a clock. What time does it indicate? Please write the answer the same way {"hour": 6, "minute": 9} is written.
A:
{"hour": 7, "minute": 38}
